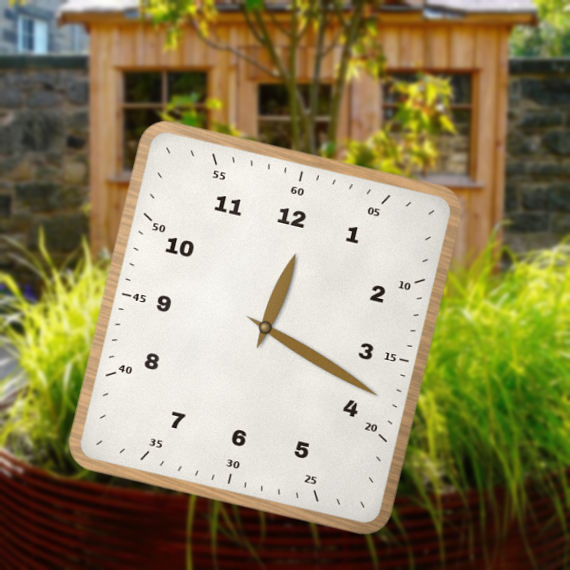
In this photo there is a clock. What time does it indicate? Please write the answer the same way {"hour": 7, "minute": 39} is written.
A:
{"hour": 12, "minute": 18}
